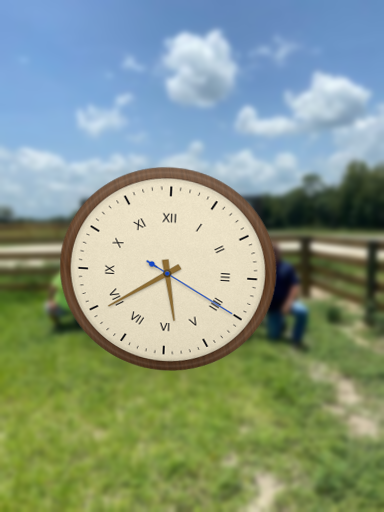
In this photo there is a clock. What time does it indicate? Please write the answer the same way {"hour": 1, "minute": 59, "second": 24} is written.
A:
{"hour": 5, "minute": 39, "second": 20}
